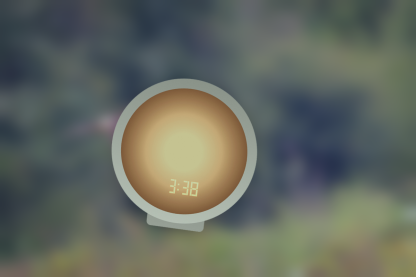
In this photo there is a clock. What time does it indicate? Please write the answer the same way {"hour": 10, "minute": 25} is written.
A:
{"hour": 3, "minute": 38}
